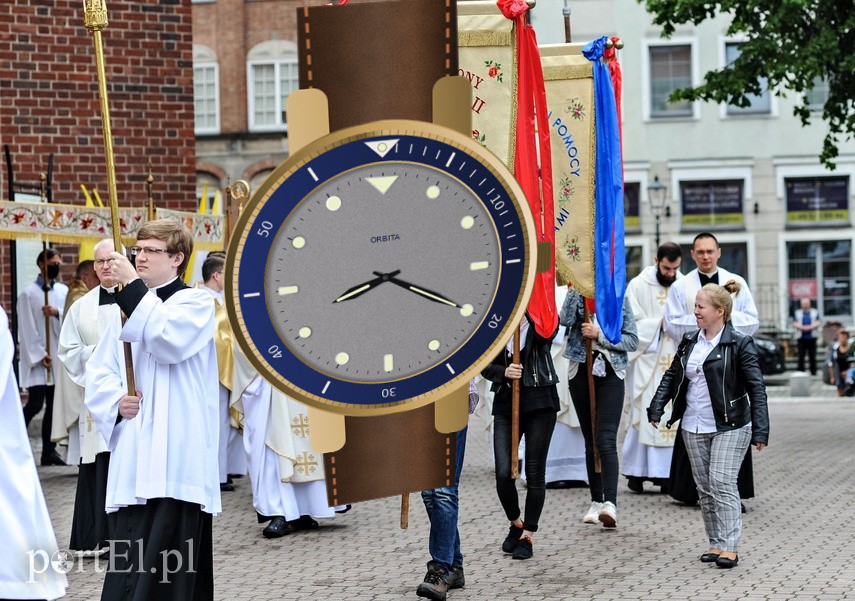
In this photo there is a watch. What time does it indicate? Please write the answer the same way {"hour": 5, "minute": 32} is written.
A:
{"hour": 8, "minute": 20}
